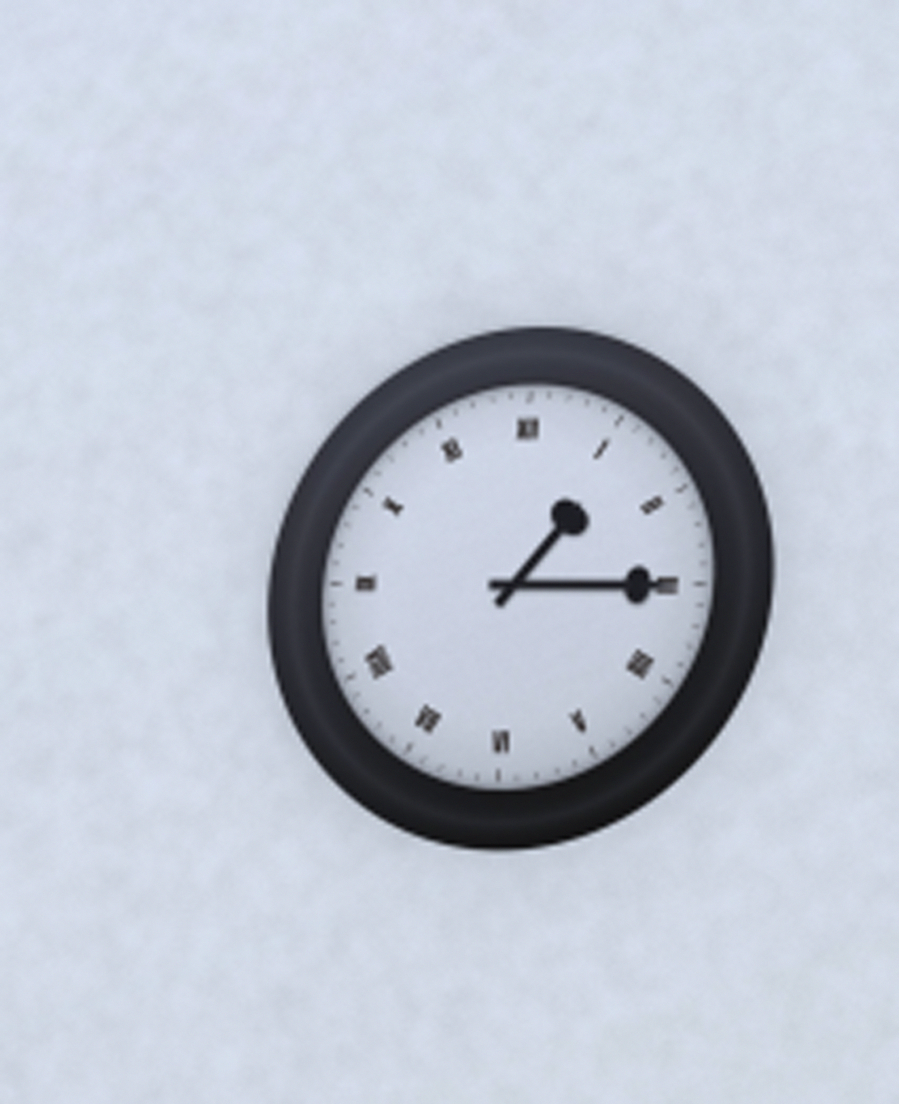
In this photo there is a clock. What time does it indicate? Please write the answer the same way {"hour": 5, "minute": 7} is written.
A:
{"hour": 1, "minute": 15}
